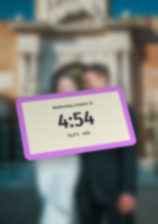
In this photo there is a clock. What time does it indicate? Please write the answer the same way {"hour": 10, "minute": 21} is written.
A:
{"hour": 4, "minute": 54}
